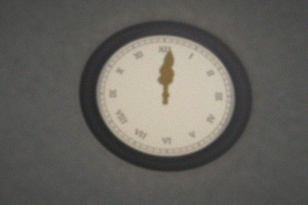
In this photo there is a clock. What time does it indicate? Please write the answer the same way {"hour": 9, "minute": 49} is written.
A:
{"hour": 12, "minute": 1}
